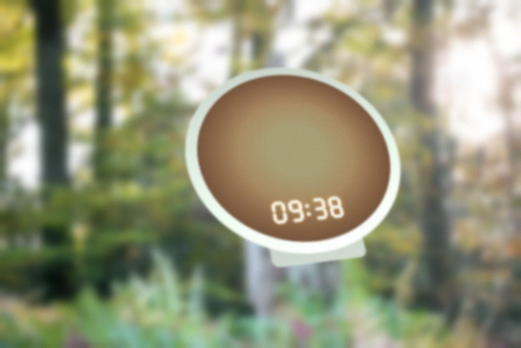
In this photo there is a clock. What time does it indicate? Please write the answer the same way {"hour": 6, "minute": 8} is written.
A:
{"hour": 9, "minute": 38}
